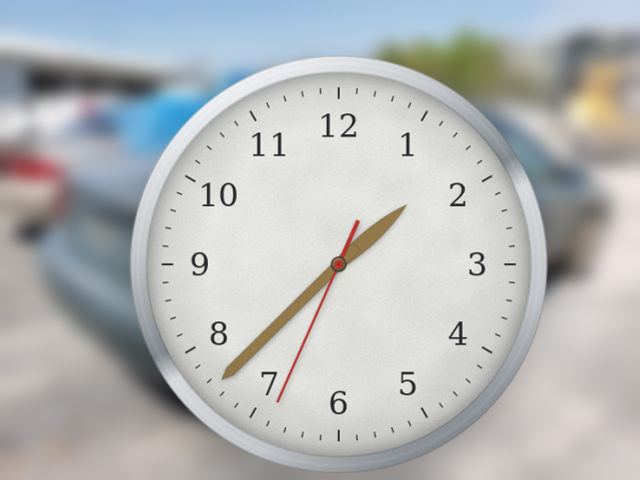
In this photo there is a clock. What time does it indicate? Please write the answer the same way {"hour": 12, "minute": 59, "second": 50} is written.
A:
{"hour": 1, "minute": 37, "second": 34}
